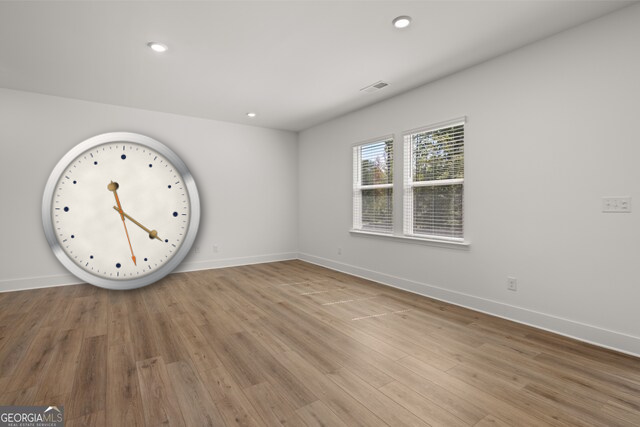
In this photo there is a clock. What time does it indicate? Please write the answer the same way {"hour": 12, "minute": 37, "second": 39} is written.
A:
{"hour": 11, "minute": 20, "second": 27}
